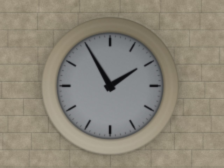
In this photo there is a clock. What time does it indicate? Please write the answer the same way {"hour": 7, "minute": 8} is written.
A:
{"hour": 1, "minute": 55}
